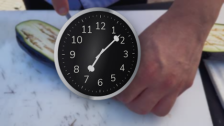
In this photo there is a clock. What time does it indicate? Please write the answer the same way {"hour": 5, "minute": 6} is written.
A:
{"hour": 7, "minute": 8}
